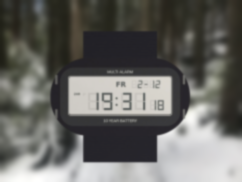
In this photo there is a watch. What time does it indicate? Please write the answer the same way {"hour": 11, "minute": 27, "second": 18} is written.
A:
{"hour": 19, "minute": 31, "second": 18}
